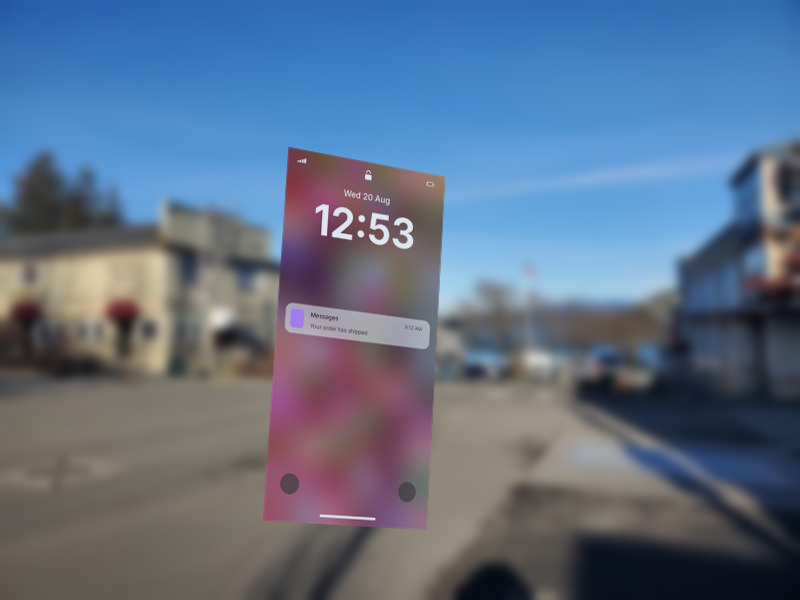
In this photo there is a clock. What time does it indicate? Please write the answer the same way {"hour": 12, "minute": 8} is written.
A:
{"hour": 12, "minute": 53}
